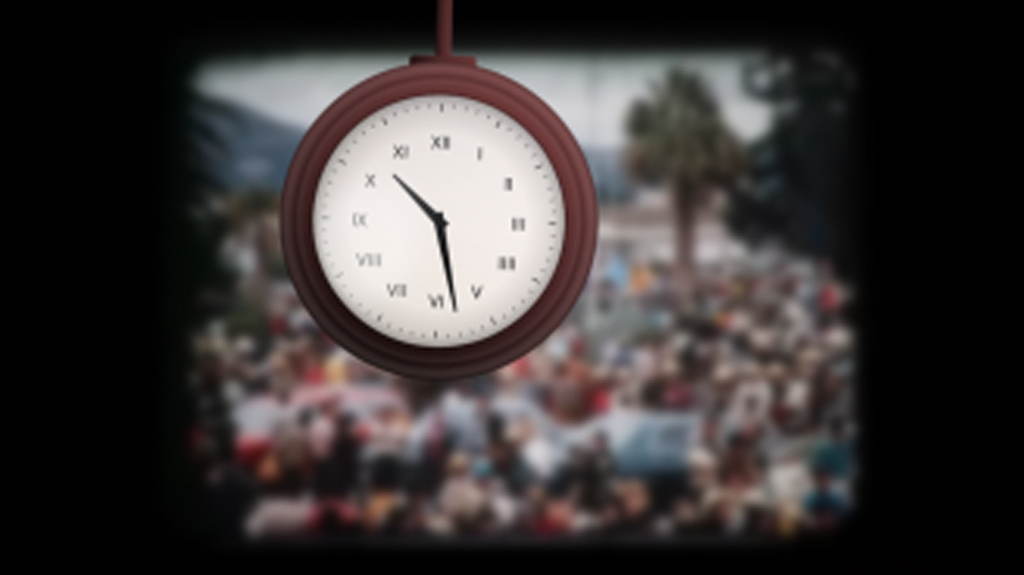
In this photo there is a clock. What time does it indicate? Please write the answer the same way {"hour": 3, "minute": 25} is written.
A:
{"hour": 10, "minute": 28}
